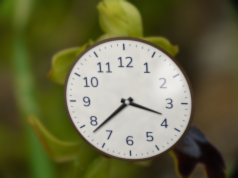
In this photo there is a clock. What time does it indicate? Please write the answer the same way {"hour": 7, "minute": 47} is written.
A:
{"hour": 3, "minute": 38}
